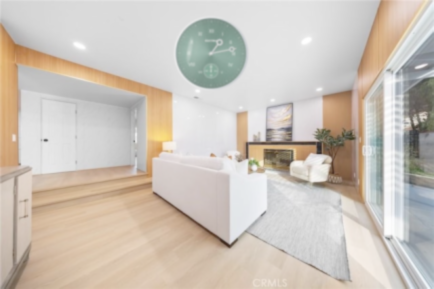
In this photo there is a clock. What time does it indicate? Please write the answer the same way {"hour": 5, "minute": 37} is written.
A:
{"hour": 1, "minute": 13}
